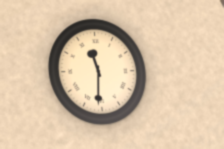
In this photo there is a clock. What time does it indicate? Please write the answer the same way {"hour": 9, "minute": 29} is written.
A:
{"hour": 11, "minute": 31}
